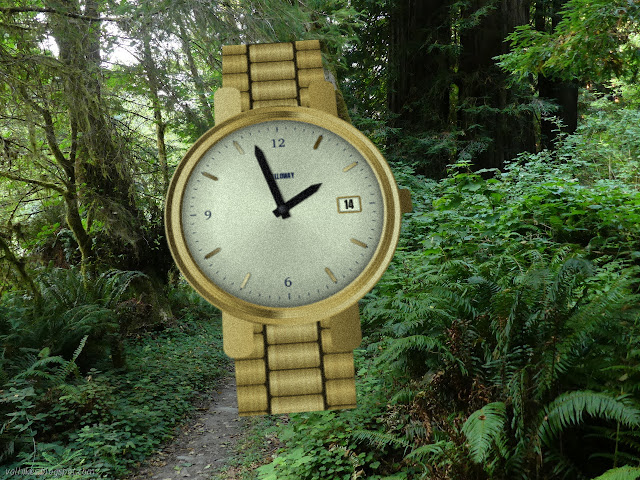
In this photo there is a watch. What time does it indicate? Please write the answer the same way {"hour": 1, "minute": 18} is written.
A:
{"hour": 1, "minute": 57}
